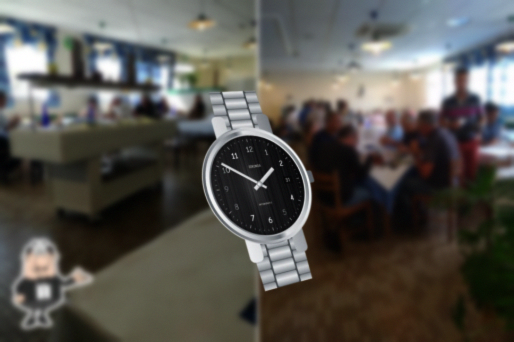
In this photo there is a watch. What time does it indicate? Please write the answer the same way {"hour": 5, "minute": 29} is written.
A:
{"hour": 1, "minute": 51}
